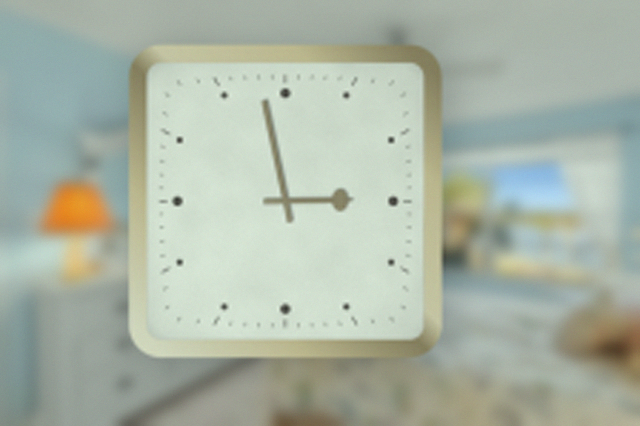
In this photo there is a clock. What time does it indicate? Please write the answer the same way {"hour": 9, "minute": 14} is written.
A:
{"hour": 2, "minute": 58}
